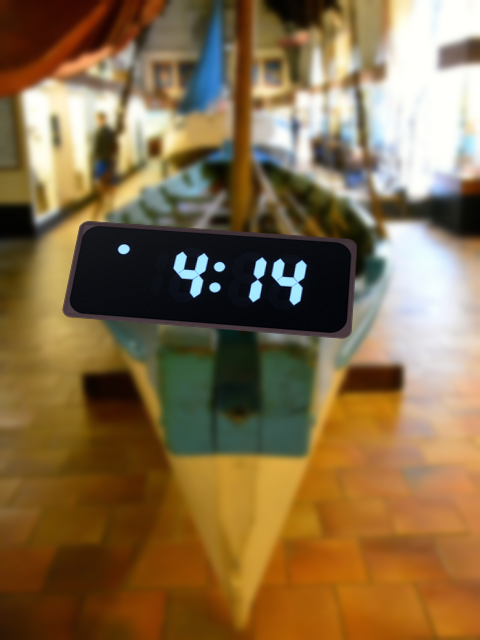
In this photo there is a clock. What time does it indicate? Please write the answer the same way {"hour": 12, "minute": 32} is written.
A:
{"hour": 4, "minute": 14}
